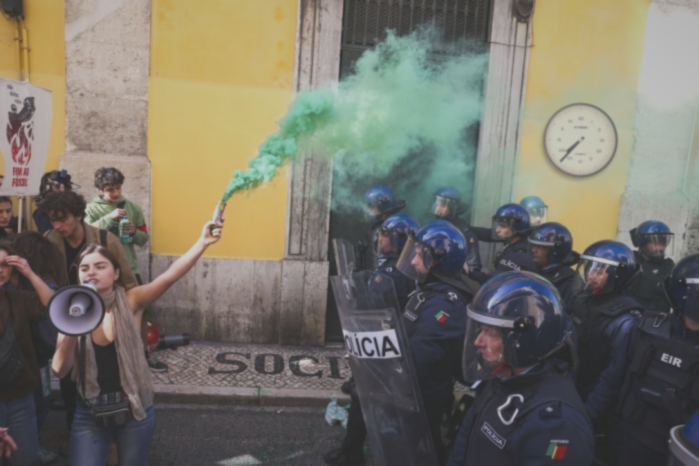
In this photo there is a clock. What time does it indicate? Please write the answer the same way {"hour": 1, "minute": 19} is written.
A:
{"hour": 7, "minute": 37}
